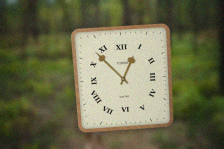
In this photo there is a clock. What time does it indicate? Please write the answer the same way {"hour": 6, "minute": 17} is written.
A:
{"hour": 12, "minute": 53}
